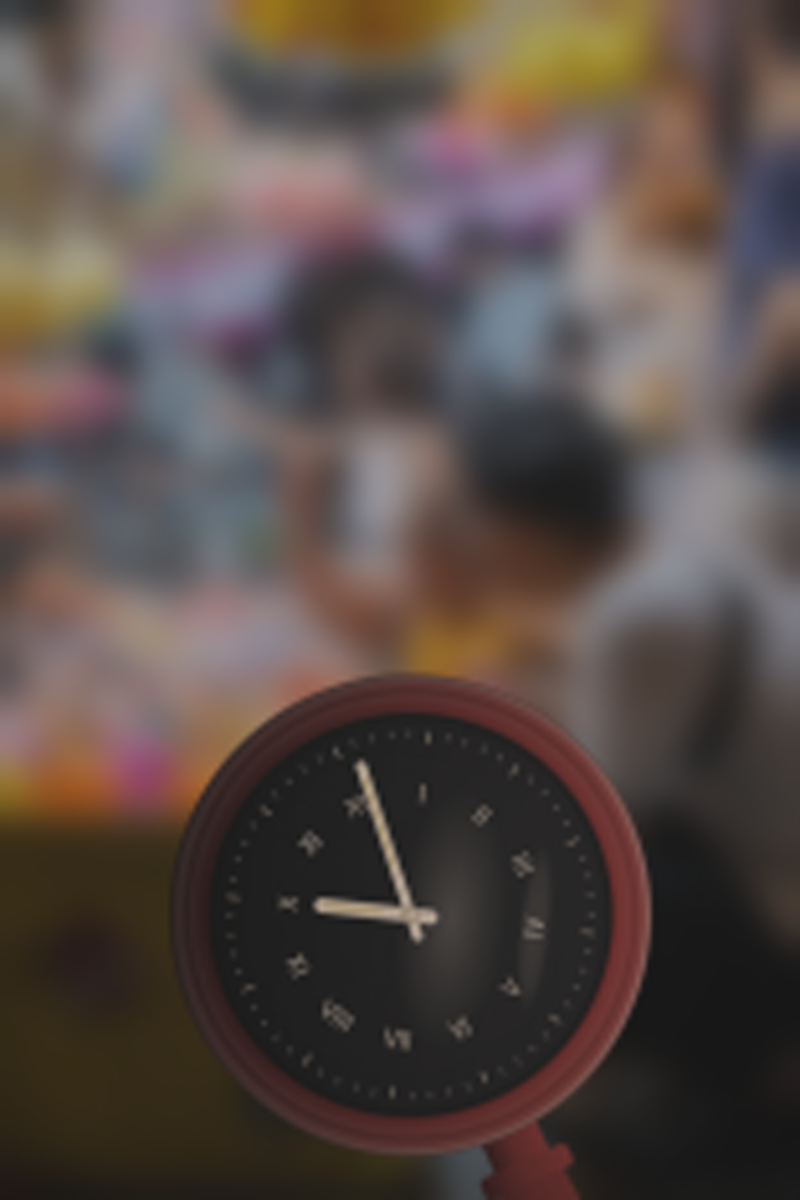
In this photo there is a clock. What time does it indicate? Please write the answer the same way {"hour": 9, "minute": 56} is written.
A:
{"hour": 10, "minute": 1}
